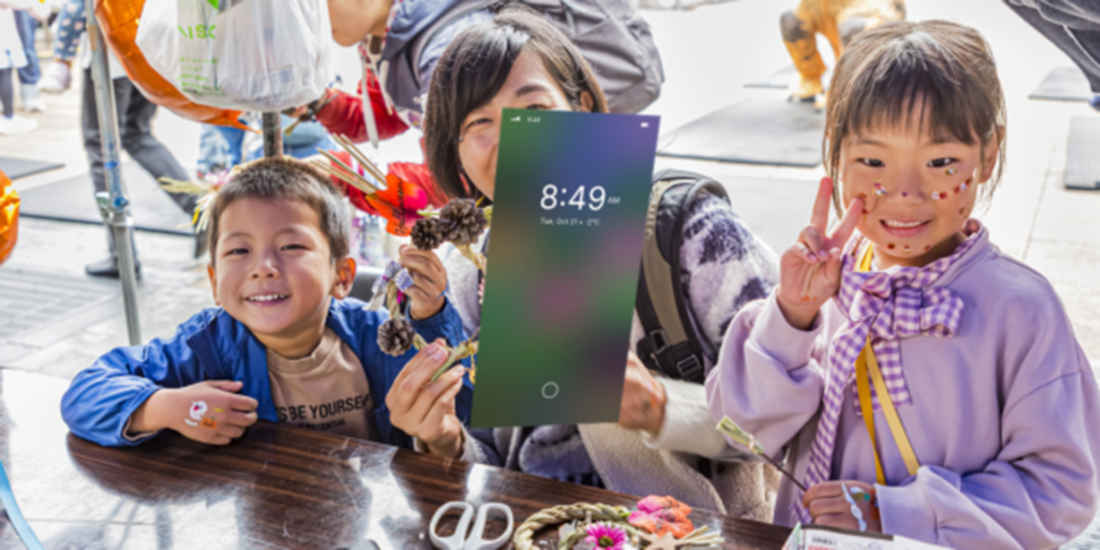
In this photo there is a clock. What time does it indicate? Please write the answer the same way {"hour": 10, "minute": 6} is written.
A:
{"hour": 8, "minute": 49}
